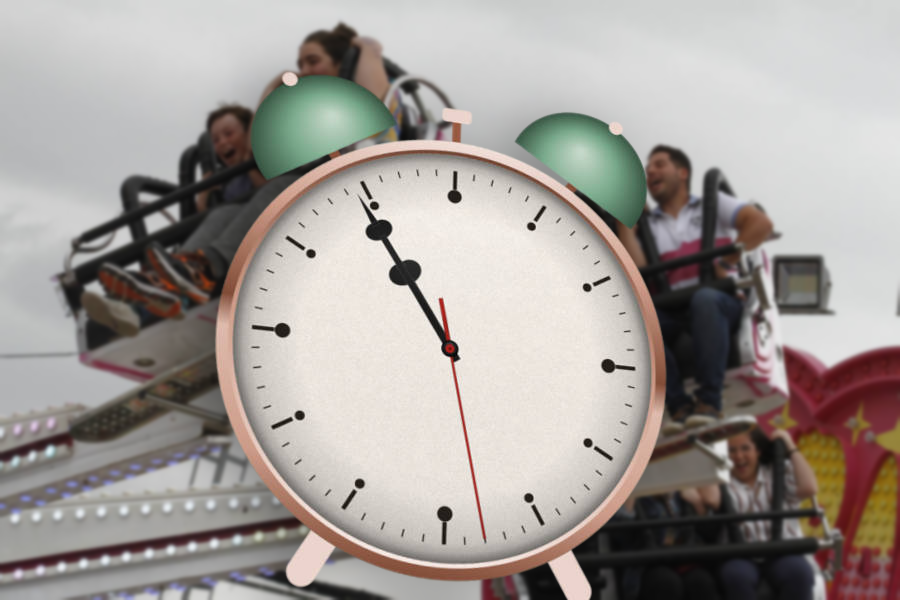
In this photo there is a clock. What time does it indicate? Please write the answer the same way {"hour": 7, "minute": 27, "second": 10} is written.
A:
{"hour": 10, "minute": 54, "second": 28}
